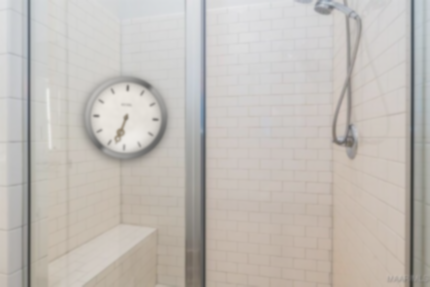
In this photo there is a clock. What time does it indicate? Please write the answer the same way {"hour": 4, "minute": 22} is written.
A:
{"hour": 6, "minute": 33}
